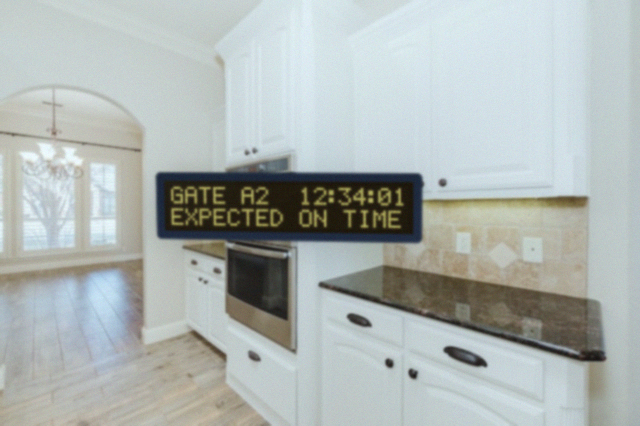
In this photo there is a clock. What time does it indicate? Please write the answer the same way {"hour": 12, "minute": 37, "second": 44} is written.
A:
{"hour": 12, "minute": 34, "second": 1}
